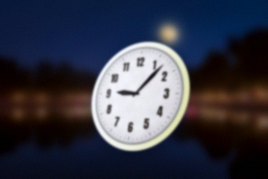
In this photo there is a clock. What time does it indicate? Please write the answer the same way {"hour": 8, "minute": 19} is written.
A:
{"hour": 9, "minute": 7}
